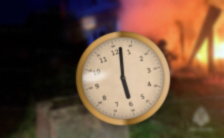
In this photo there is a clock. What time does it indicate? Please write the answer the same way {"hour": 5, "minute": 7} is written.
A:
{"hour": 6, "minute": 2}
